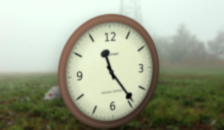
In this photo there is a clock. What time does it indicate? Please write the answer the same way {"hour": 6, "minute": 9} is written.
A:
{"hour": 11, "minute": 24}
